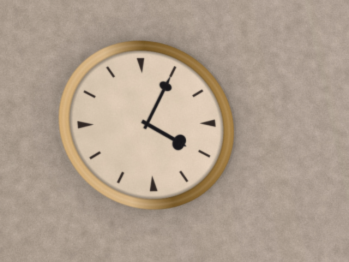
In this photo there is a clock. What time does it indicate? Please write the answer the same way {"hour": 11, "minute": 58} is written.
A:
{"hour": 4, "minute": 5}
